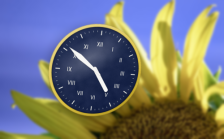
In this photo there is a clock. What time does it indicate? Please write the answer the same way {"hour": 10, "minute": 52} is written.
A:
{"hour": 4, "minute": 51}
